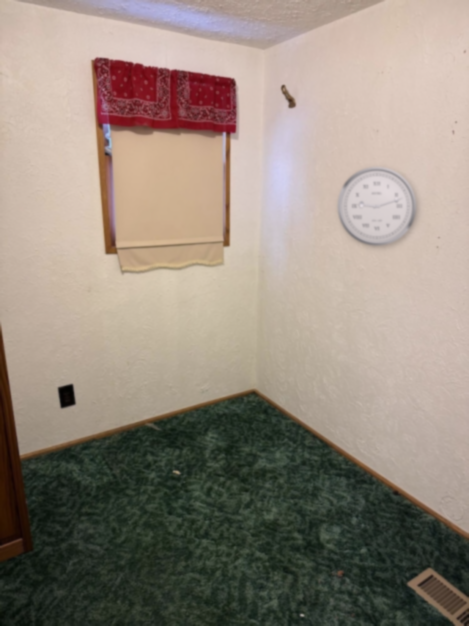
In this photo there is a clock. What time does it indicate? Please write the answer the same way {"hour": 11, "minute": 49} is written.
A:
{"hour": 9, "minute": 12}
